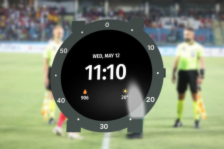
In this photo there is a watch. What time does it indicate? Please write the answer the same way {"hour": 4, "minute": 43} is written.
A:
{"hour": 11, "minute": 10}
